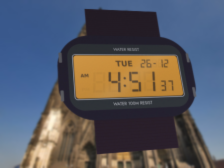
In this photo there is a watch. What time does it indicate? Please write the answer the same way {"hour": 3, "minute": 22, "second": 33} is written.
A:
{"hour": 4, "minute": 51, "second": 37}
